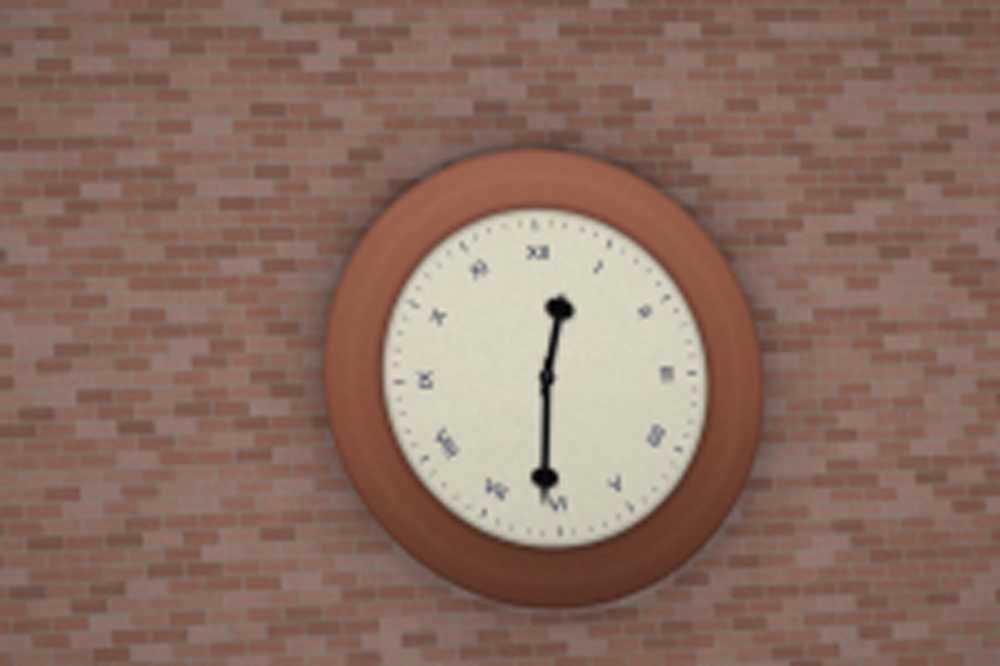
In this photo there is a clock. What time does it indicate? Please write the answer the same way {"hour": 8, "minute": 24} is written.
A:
{"hour": 12, "minute": 31}
